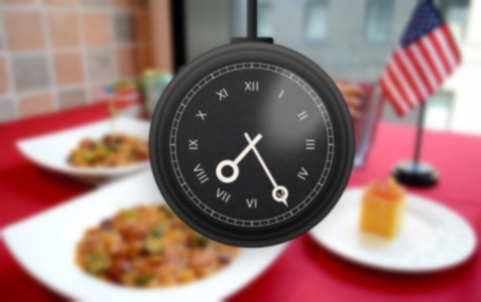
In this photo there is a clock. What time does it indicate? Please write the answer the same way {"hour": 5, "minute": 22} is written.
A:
{"hour": 7, "minute": 25}
